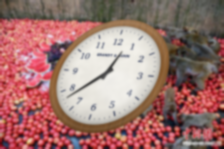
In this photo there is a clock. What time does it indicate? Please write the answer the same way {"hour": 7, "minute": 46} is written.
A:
{"hour": 12, "minute": 38}
